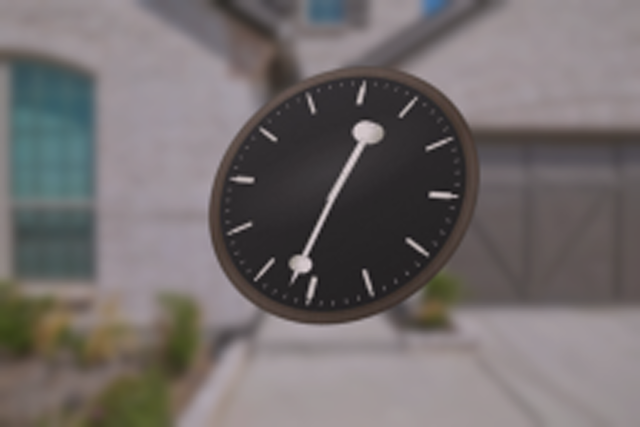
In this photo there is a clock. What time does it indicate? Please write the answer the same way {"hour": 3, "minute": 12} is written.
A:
{"hour": 12, "minute": 32}
